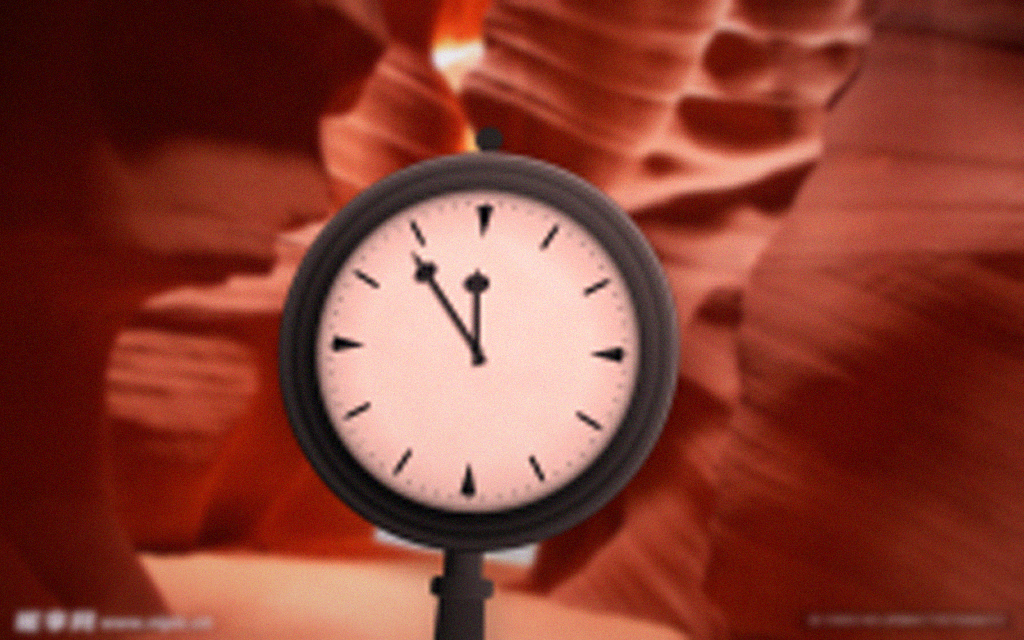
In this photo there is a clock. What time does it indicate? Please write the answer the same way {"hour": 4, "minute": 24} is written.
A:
{"hour": 11, "minute": 54}
